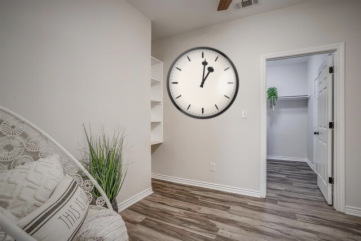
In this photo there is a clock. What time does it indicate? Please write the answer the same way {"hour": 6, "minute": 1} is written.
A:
{"hour": 1, "minute": 1}
